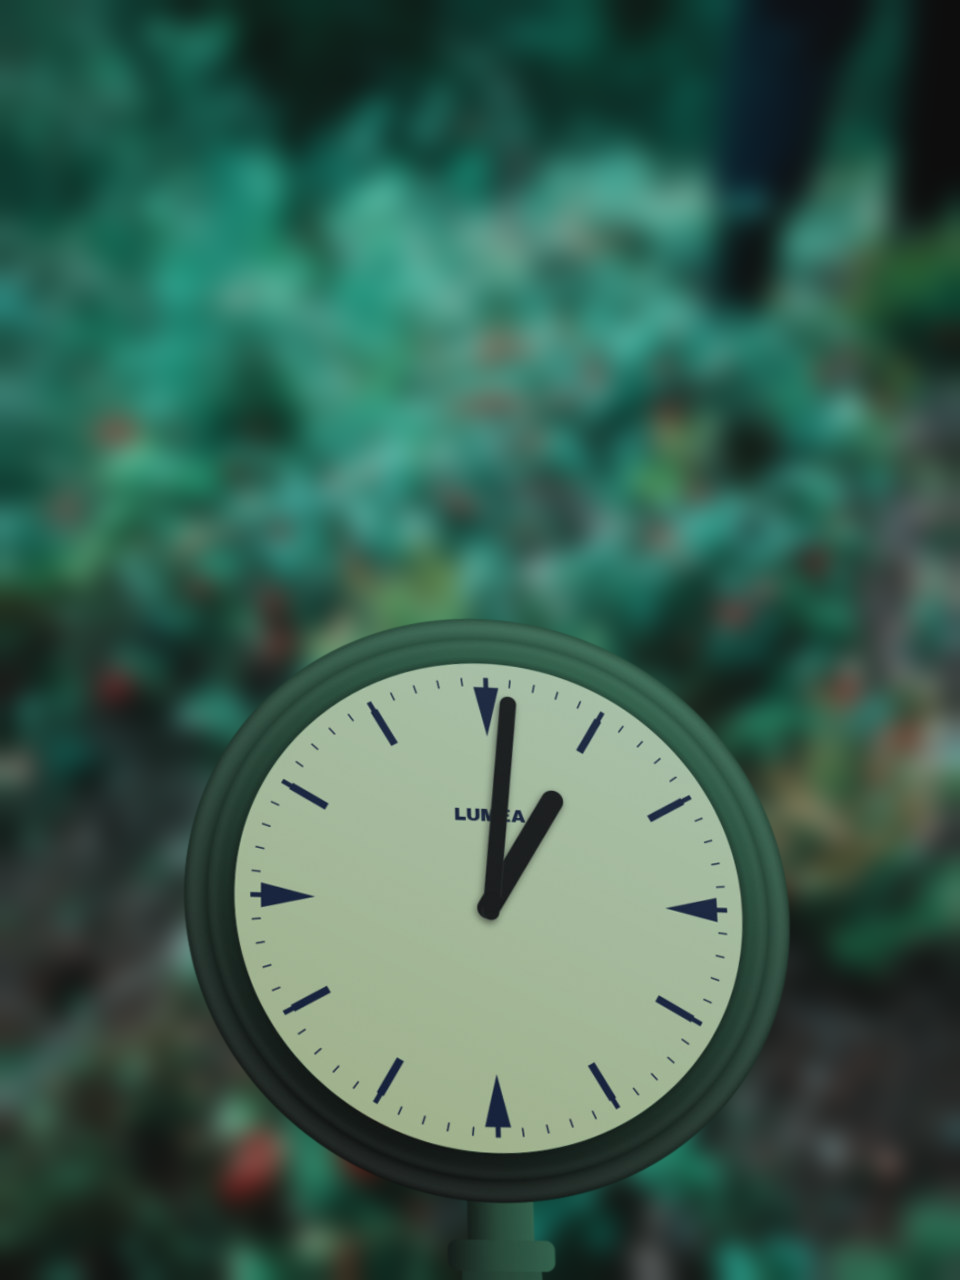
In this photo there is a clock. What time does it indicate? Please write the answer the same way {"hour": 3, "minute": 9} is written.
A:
{"hour": 1, "minute": 1}
